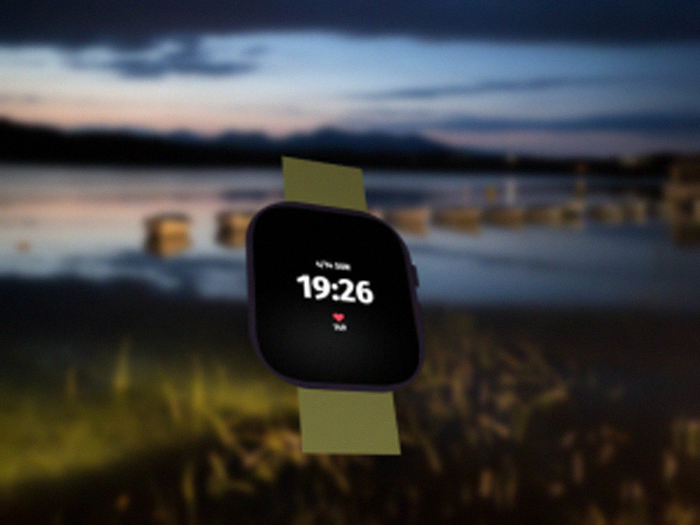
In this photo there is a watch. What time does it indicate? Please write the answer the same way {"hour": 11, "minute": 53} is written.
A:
{"hour": 19, "minute": 26}
